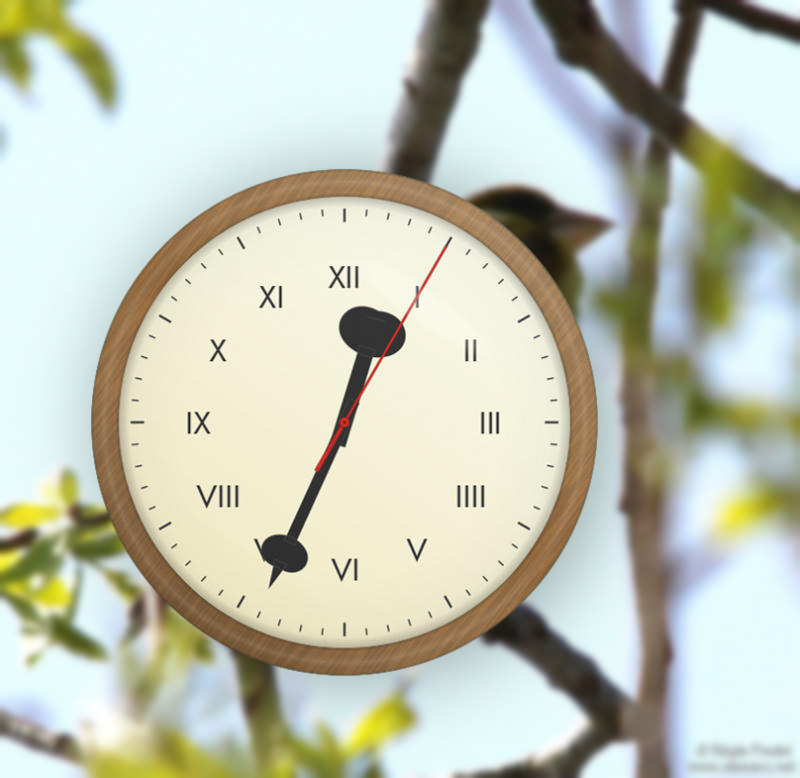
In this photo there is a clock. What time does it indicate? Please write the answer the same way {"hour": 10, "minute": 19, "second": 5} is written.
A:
{"hour": 12, "minute": 34, "second": 5}
